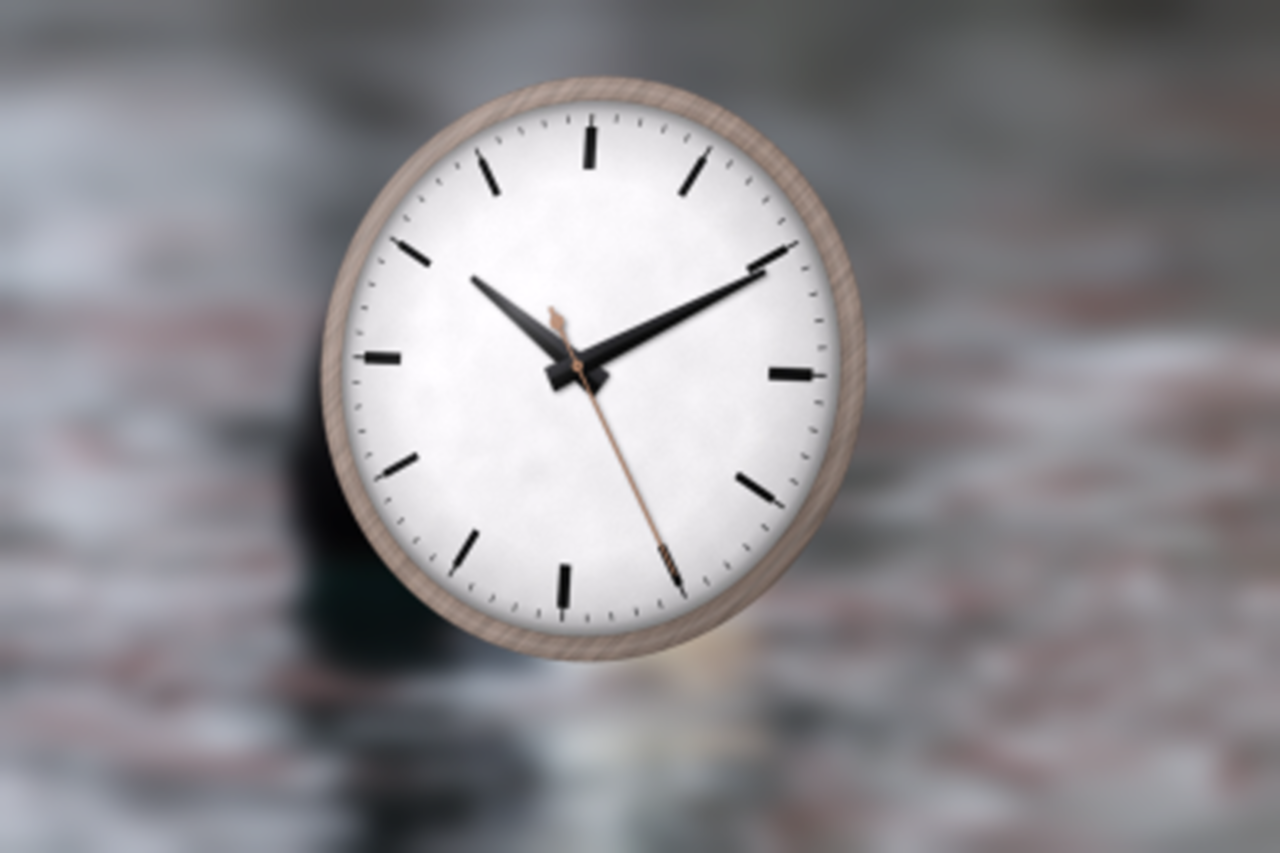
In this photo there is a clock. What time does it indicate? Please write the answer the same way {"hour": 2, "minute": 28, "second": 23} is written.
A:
{"hour": 10, "minute": 10, "second": 25}
